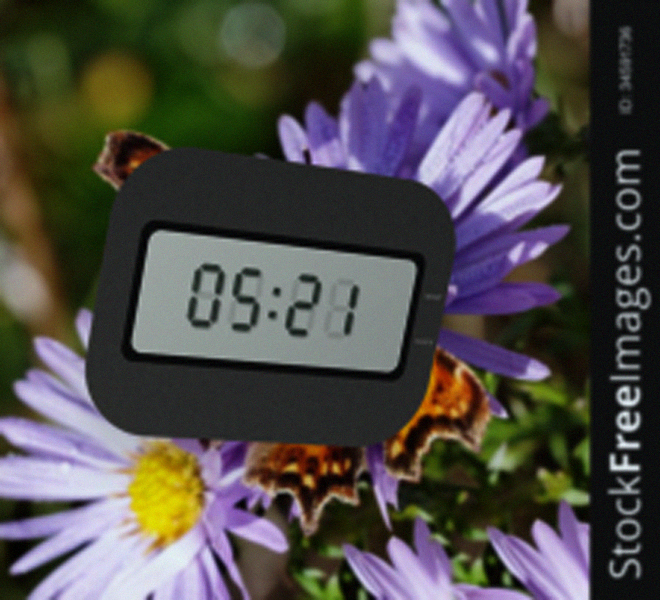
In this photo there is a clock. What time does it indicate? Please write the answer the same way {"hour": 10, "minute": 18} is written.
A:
{"hour": 5, "minute": 21}
